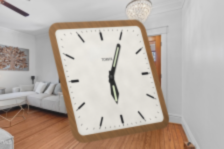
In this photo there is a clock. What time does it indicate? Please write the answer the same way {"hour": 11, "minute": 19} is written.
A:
{"hour": 6, "minute": 5}
